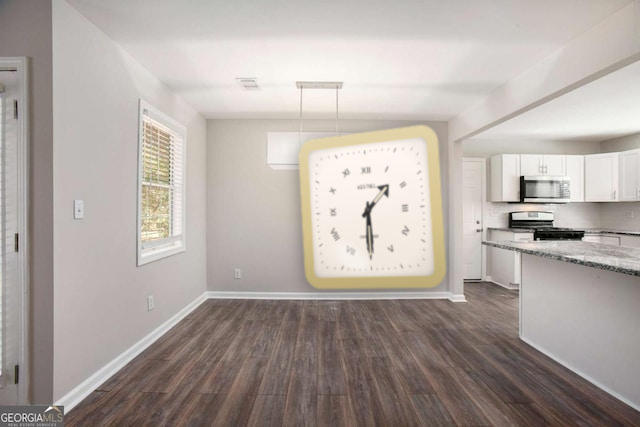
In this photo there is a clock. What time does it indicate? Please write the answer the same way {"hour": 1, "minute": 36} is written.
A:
{"hour": 1, "minute": 30}
